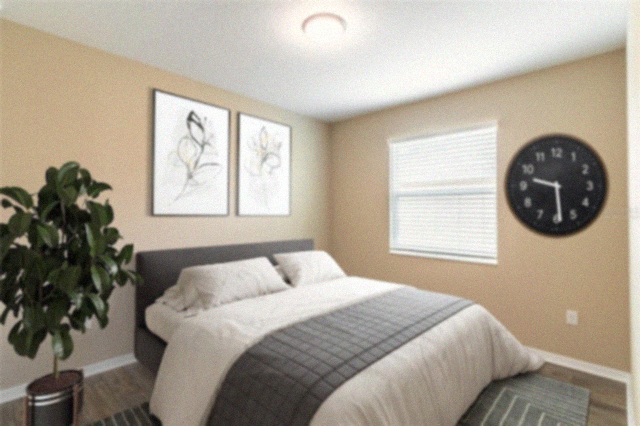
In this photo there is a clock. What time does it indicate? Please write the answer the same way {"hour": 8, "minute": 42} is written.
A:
{"hour": 9, "minute": 29}
